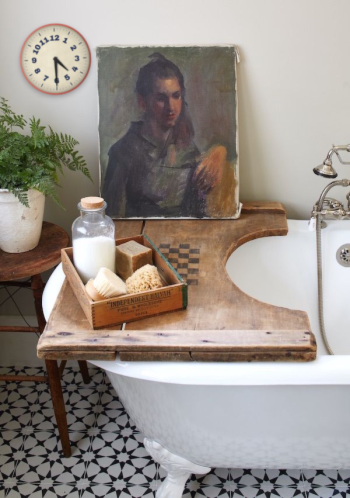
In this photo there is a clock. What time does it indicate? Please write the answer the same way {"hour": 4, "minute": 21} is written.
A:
{"hour": 4, "minute": 30}
